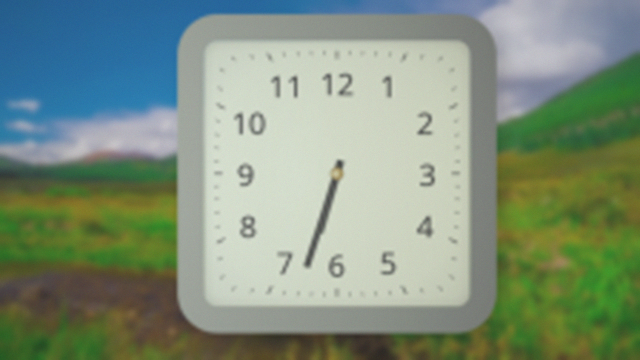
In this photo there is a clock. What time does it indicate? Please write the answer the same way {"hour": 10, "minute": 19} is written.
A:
{"hour": 6, "minute": 33}
